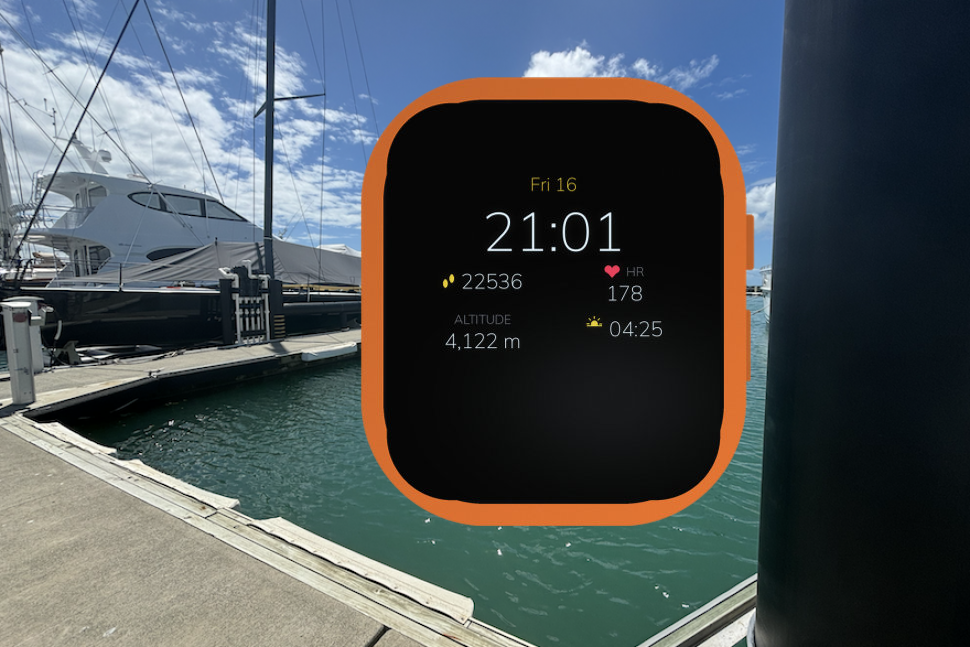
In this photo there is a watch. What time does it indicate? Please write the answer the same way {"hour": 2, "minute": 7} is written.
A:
{"hour": 21, "minute": 1}
